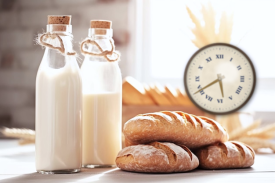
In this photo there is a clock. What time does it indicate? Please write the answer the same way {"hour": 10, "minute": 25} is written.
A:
{"hour": 5, "minute": 40}
